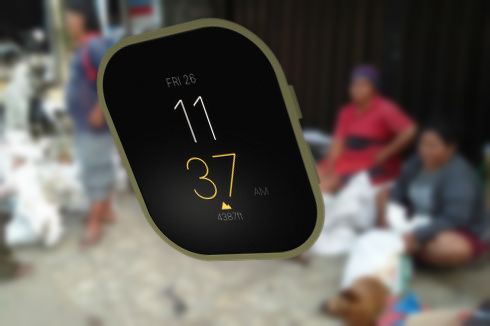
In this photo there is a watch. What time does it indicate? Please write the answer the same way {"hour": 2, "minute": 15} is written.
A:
{"hour": 11, "minute": 37}
